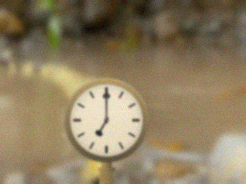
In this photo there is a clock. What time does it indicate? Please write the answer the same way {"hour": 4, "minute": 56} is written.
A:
{"hour": 7, "minute": 0}
